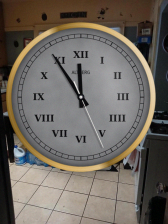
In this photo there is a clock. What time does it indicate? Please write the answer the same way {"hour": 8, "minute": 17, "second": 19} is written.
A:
{"hour": 11, "minute": 54, "second": 26}
